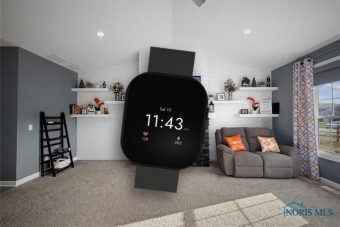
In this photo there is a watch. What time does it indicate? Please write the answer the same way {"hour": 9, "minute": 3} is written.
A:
{"hour": 11, "minute": 43}
